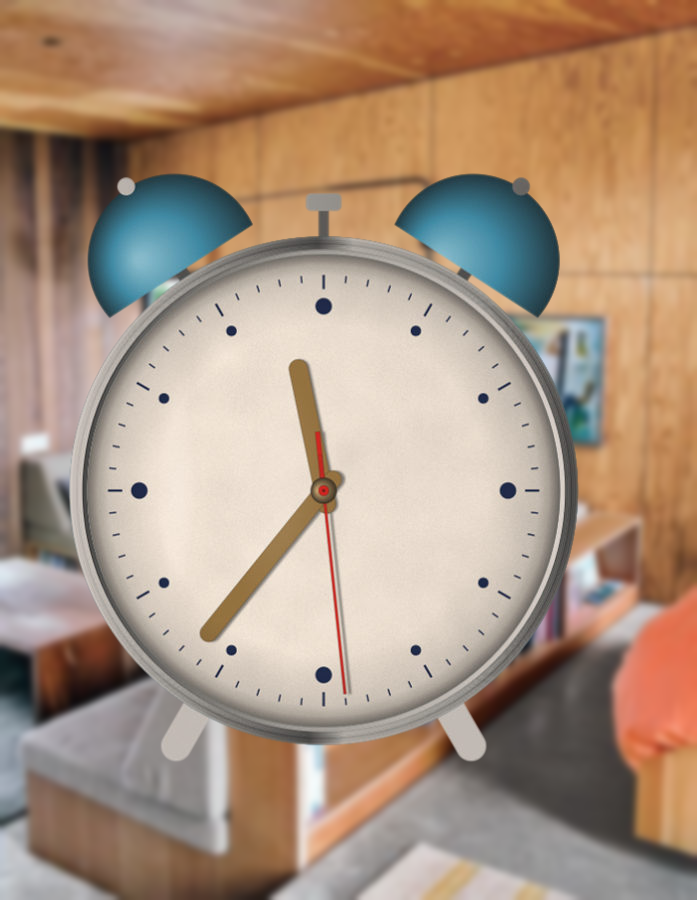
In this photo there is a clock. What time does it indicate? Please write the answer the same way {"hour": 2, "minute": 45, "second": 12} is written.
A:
{"hour": 11, "minute": 36, "second": 29}
